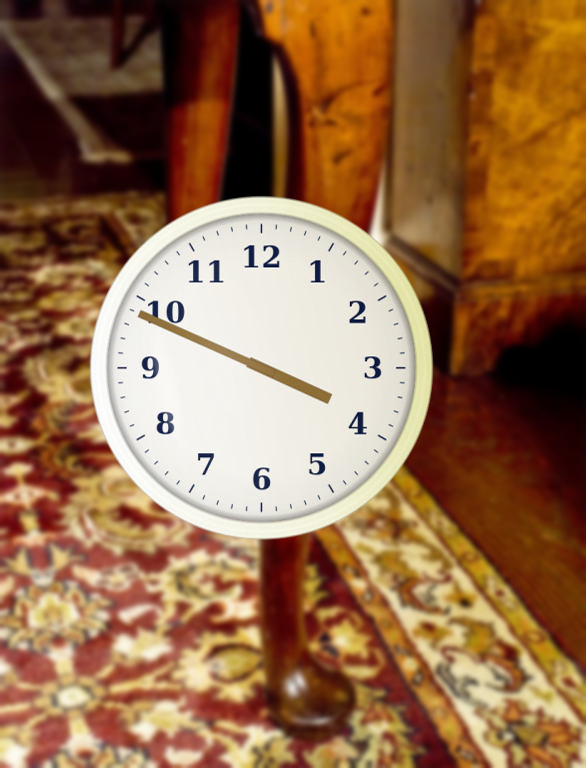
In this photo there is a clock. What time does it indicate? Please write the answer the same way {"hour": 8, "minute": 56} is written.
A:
{"hour": 3, "minute": 49}
